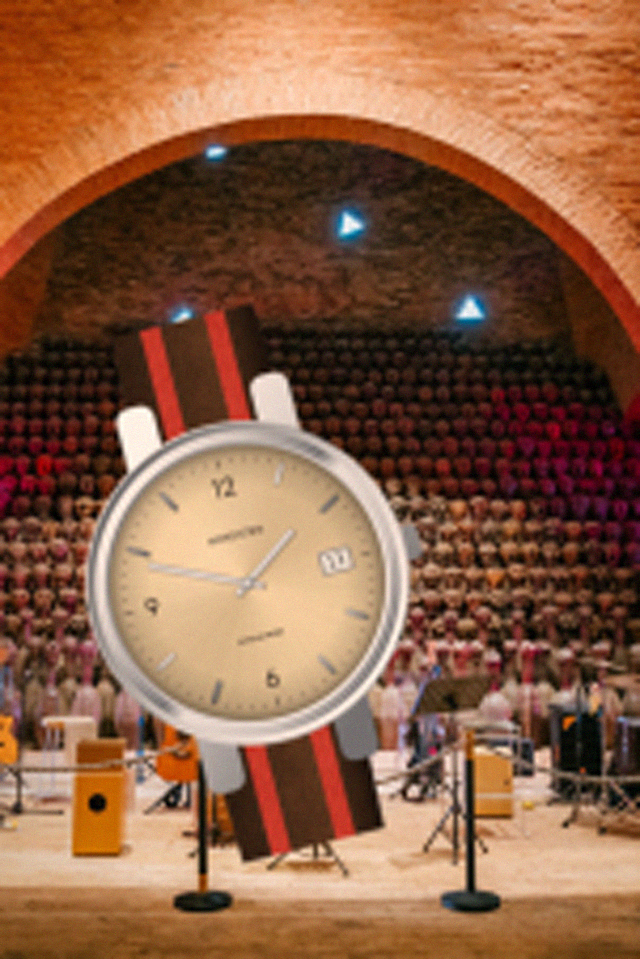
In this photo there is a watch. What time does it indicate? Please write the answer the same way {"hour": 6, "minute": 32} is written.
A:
{"hour": 1, "minute": 49}
